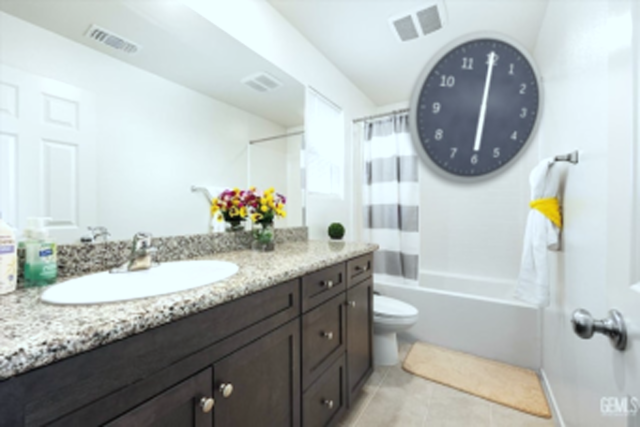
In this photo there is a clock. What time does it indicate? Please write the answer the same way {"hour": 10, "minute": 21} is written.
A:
{"hour": 6, "minute": 0}
